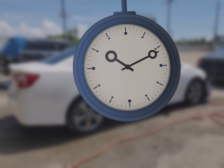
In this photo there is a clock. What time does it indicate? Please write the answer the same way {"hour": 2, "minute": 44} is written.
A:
{"hour": 10, "minute": 11}
